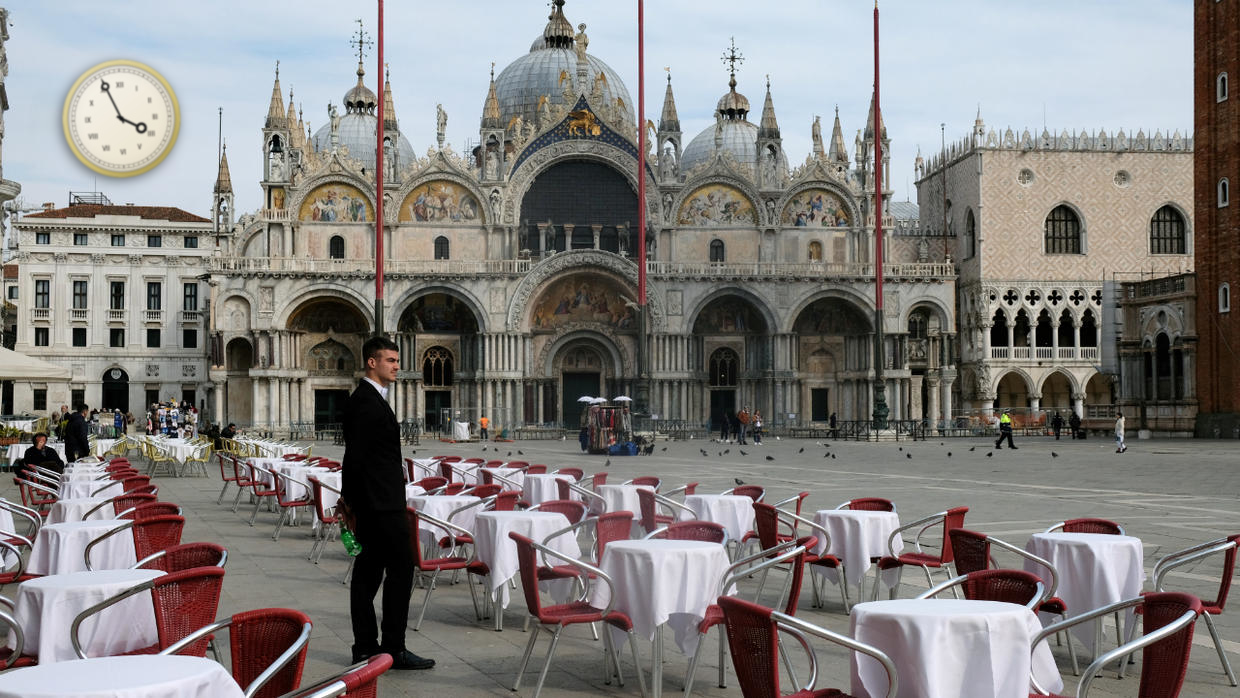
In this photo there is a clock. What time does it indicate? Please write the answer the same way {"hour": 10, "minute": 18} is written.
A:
{"hour": 3, "minute": 56}
